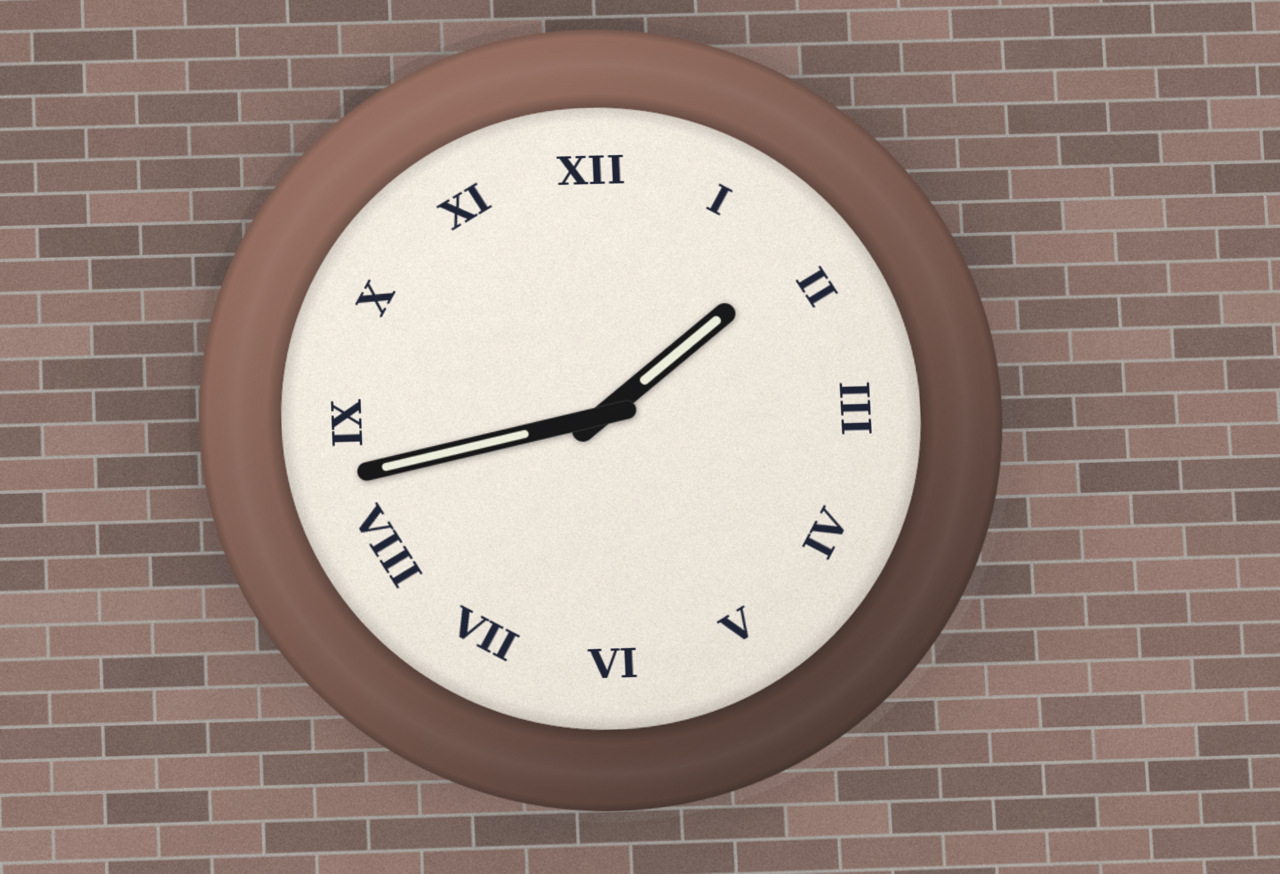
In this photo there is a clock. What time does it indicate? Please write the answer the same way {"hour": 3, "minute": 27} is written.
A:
{"hour": 1, "minute": 43}
